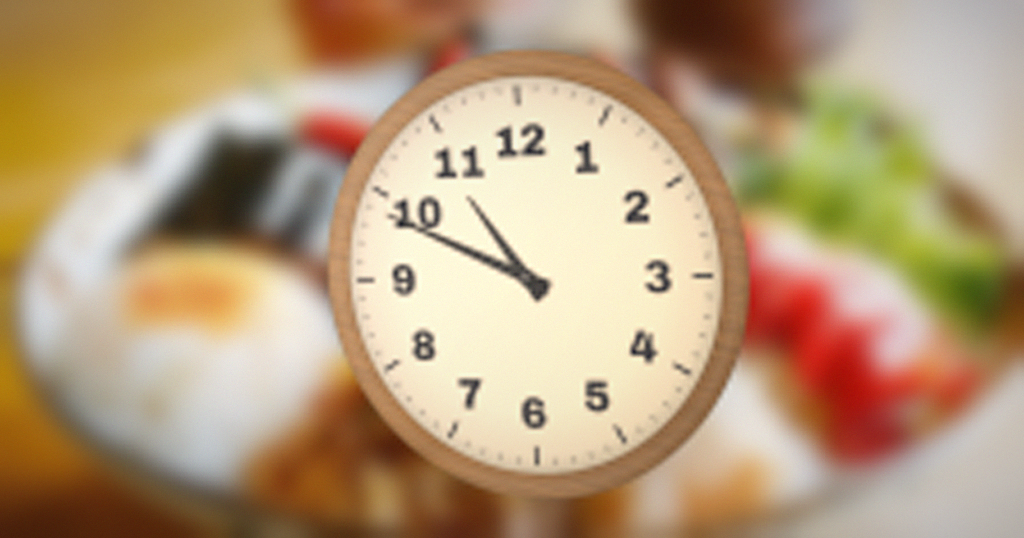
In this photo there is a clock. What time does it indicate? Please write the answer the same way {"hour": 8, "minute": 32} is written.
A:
{"hour": 10, "minute": 49}
